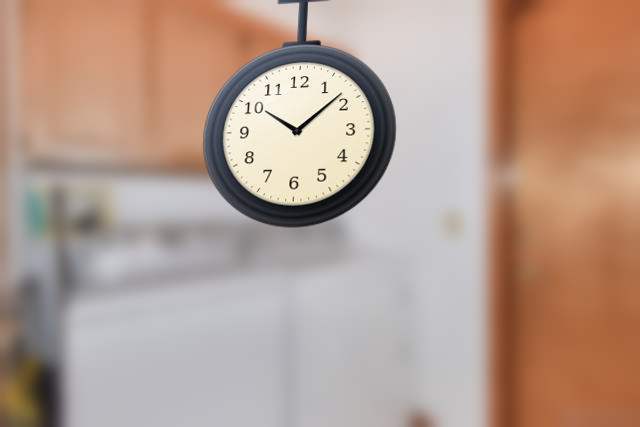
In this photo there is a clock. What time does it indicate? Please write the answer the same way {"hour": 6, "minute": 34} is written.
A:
{"hour": 10, "minute": 8}
